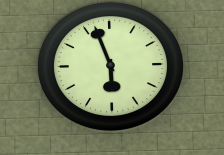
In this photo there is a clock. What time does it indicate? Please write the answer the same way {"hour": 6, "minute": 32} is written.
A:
{"hour": 5, "minute": 57}
